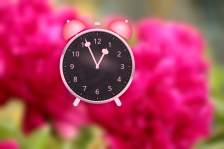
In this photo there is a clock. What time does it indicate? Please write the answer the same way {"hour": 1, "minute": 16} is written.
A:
{"hour": 12, "minute": 56}
